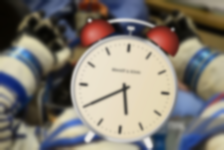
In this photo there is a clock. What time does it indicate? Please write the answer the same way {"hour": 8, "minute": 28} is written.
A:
{"hour": 5, "minute": 40}
